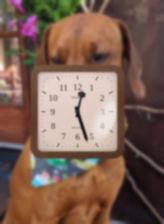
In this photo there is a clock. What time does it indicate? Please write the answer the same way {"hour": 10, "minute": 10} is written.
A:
{"hour": 12, "minute": 27}
